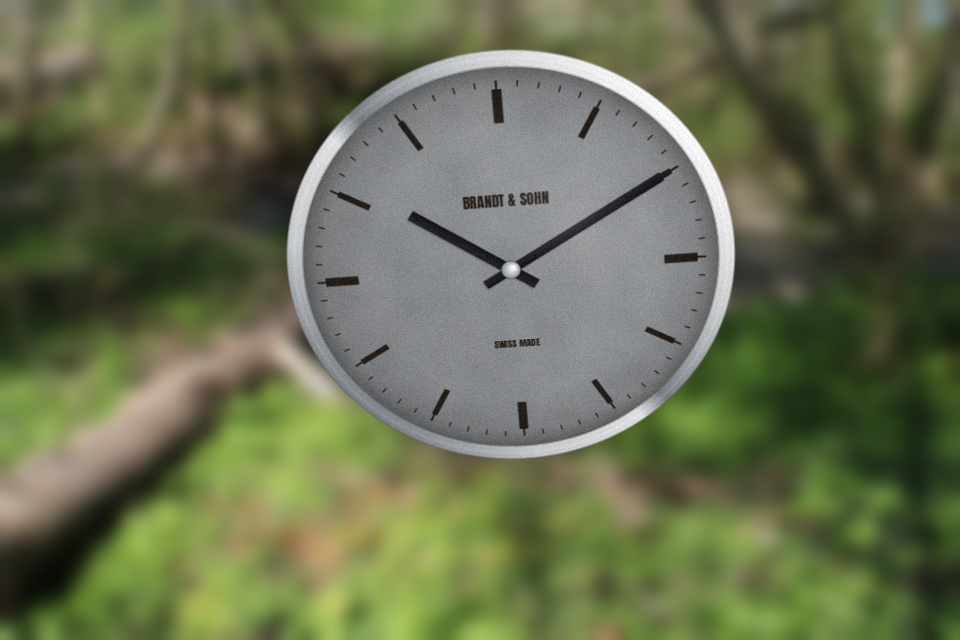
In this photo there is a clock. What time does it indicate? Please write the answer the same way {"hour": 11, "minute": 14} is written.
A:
{"hour": 10, "minute": 10}
